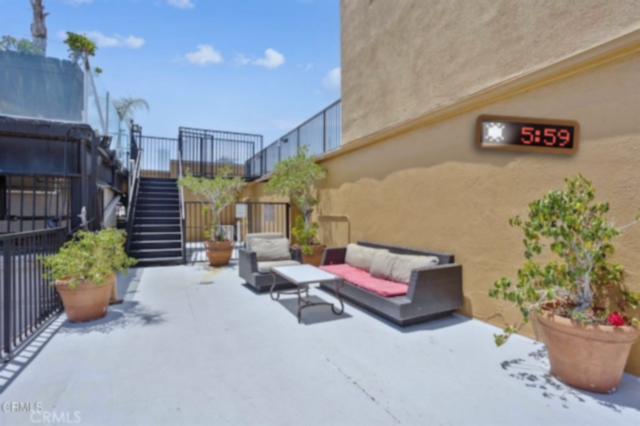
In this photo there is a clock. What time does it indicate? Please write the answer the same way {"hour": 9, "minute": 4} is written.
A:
{"hour": 5, "minute": 59}
